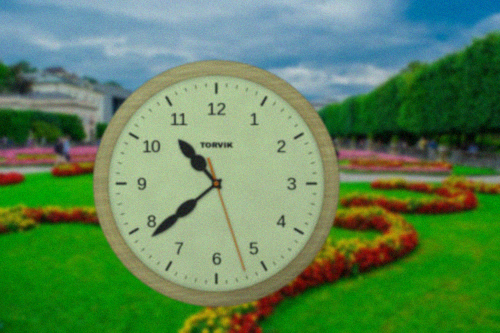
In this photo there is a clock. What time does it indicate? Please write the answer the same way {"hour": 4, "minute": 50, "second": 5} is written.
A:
{"hour": 10, "minute": 38, "second": 27}
